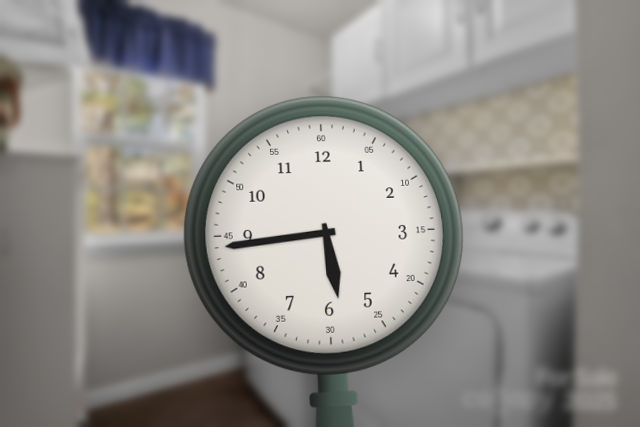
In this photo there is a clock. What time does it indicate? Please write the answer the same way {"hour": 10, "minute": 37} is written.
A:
{"hour": 5, "minute": 44}
